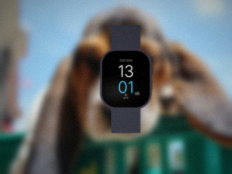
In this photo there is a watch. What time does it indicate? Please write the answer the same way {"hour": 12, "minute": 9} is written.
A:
{"hour": 13, "minute": 1}
